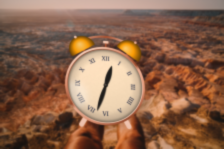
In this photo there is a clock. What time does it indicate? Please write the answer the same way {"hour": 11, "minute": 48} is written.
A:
{"hour": 12, "minute": 33}
